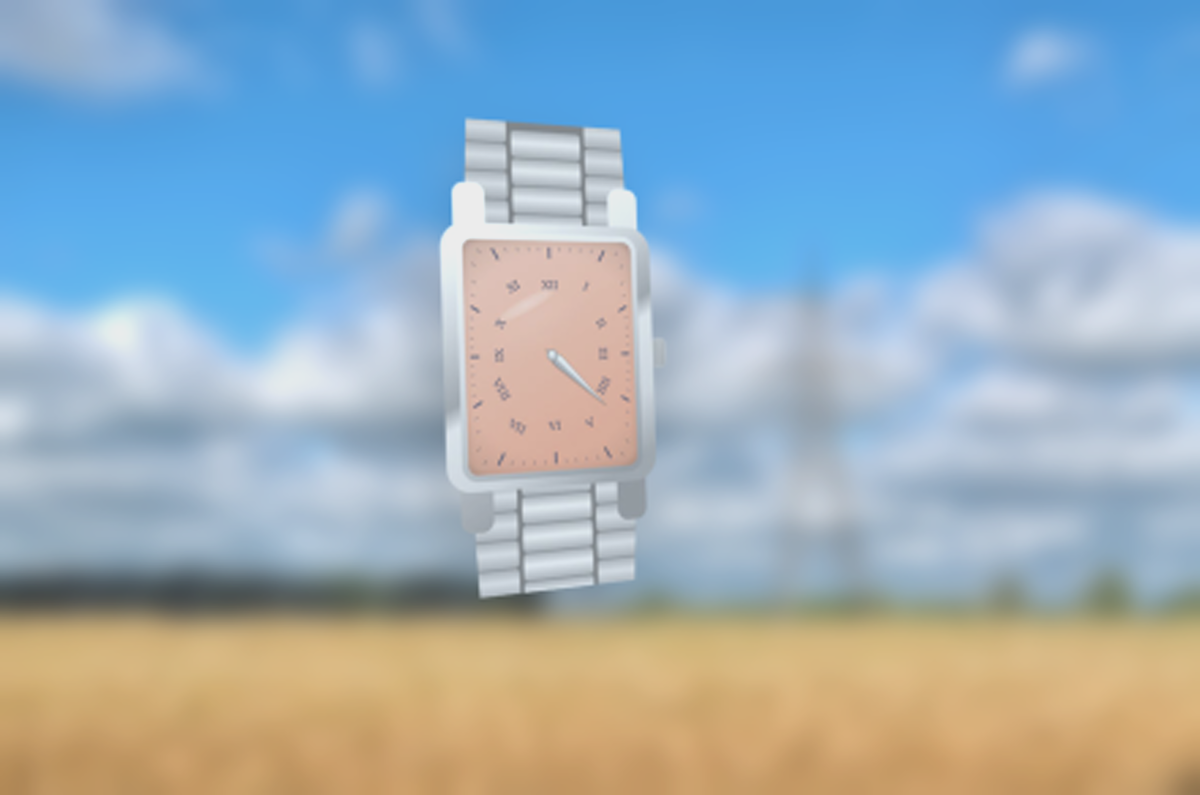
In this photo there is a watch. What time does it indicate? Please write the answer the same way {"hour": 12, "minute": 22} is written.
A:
{"hour": 4, "minute": 22}
